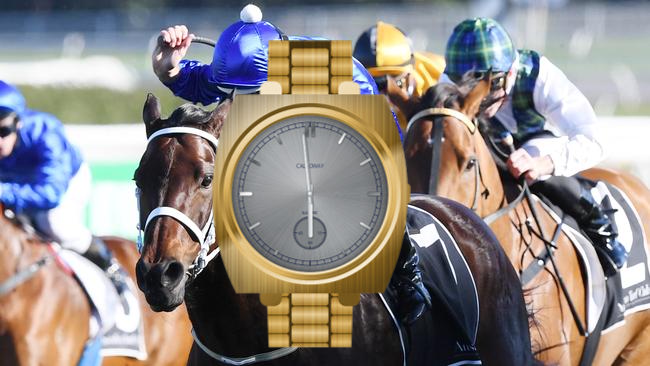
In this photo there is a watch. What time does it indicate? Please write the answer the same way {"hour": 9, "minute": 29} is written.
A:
{"hour": 5, "minute": 59}
